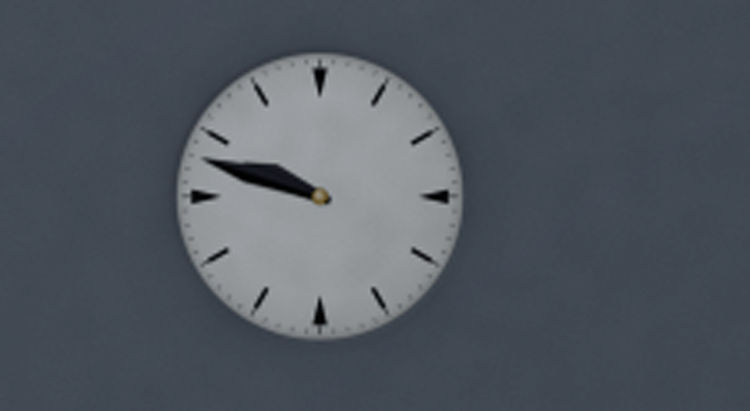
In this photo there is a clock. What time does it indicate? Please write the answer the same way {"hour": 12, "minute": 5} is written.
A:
{"hour": 9, "minute": 48}
